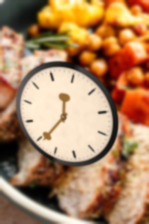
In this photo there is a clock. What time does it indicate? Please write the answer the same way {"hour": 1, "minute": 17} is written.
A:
{"hour": 12, "minute": 39}
